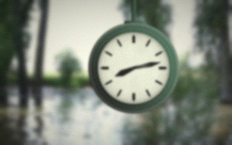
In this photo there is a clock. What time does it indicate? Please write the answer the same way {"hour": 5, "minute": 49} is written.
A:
{"hour": 8, "minute": 13}
